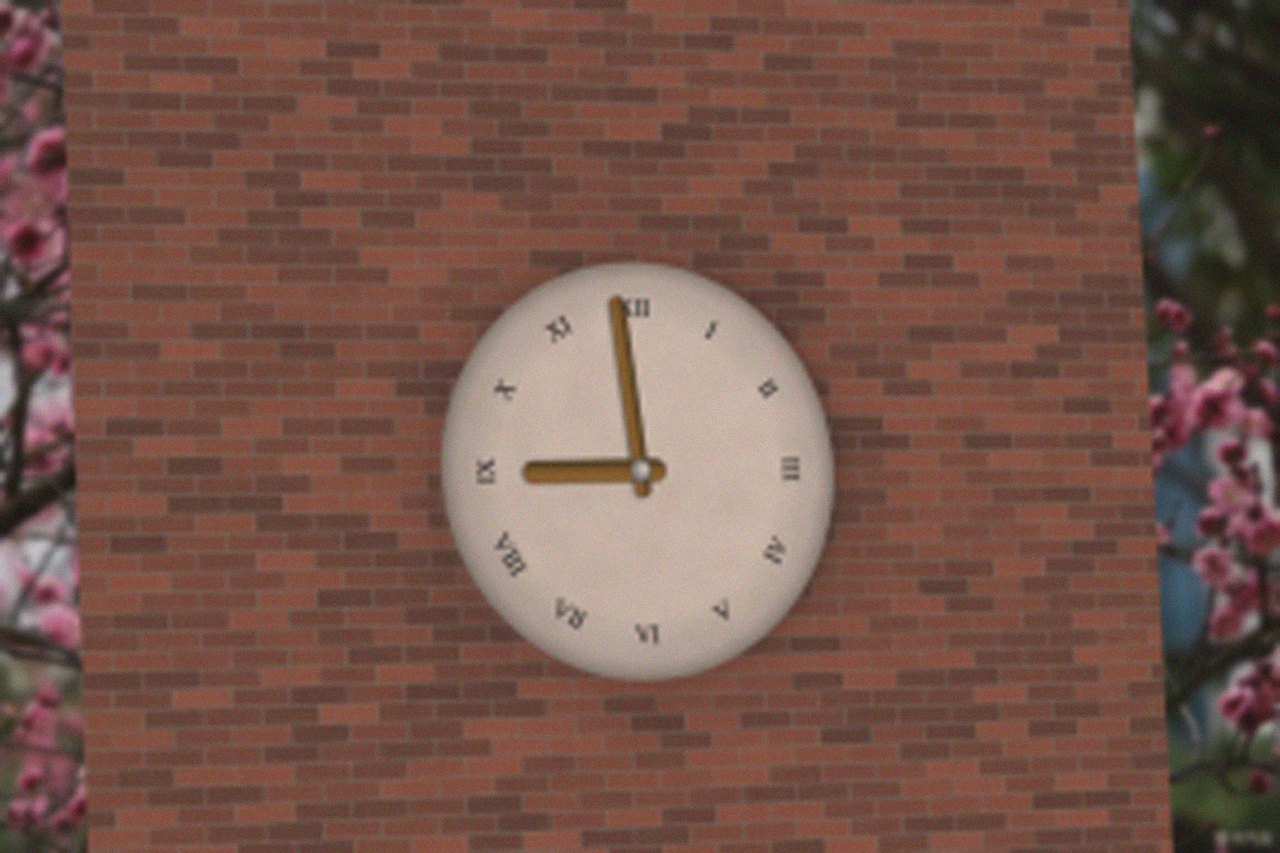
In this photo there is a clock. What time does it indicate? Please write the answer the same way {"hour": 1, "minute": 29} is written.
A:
{"hour": 8, "minute": 59}
